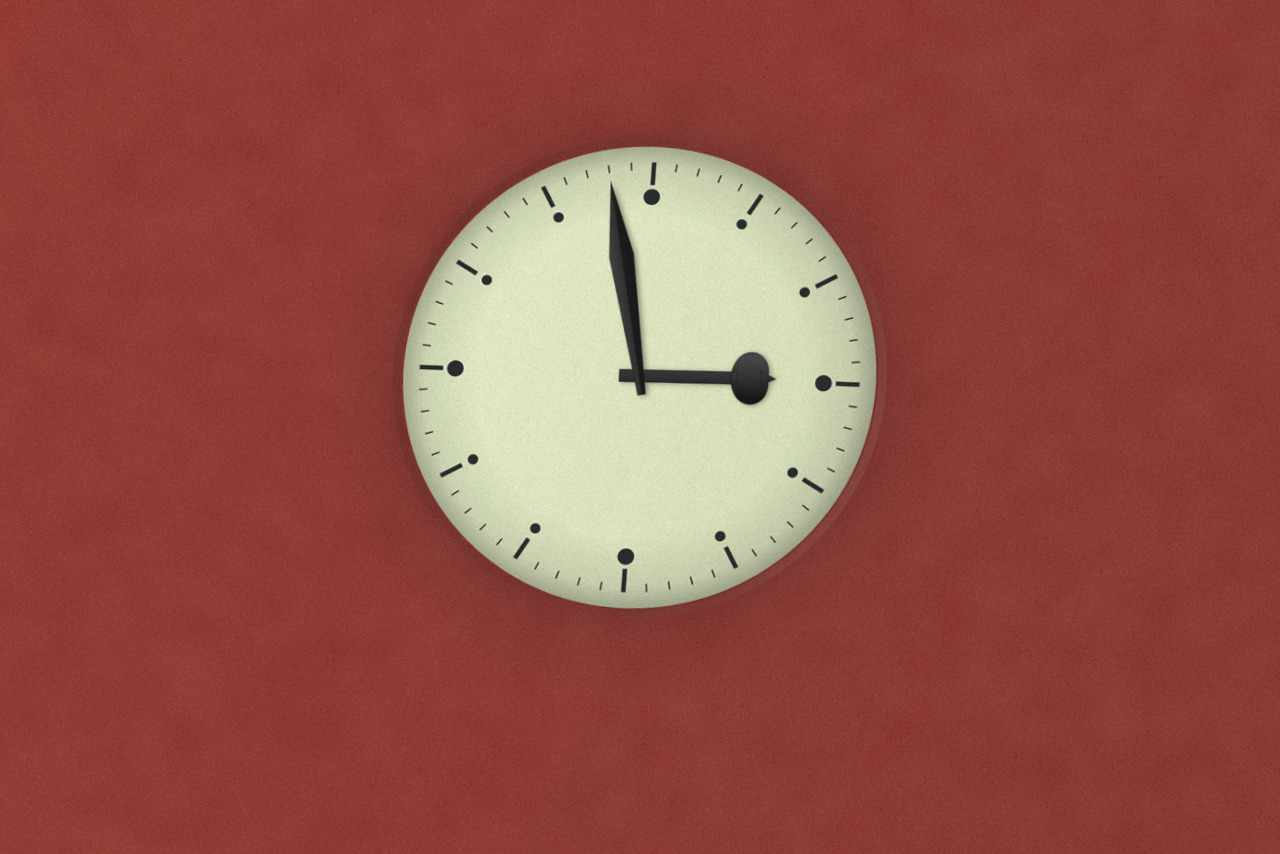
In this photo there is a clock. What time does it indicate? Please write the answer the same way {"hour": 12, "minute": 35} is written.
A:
{"hour": 2, "minute": 58}
